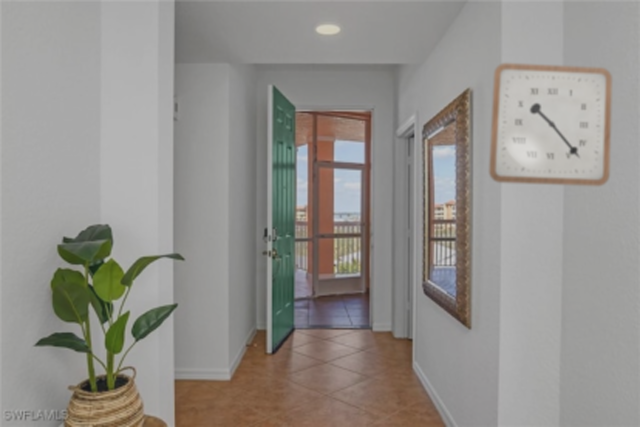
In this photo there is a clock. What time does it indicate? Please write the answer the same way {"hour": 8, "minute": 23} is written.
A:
{"hour": 10, "minute": 23}
